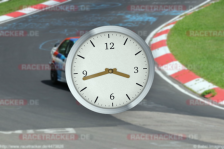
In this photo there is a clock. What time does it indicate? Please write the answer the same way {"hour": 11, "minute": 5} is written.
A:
{"hour": 3, "minute": 43}
